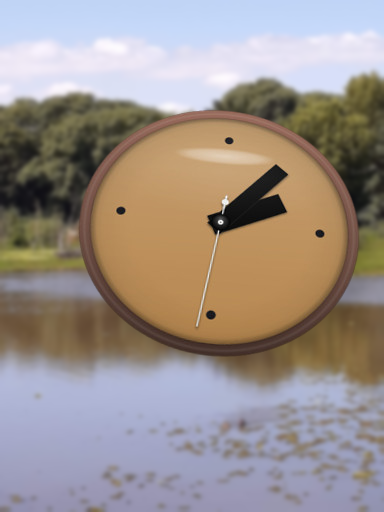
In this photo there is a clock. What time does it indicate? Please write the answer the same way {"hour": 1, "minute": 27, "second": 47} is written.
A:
{"hour": 2, "minute": 6, "second": 31}
